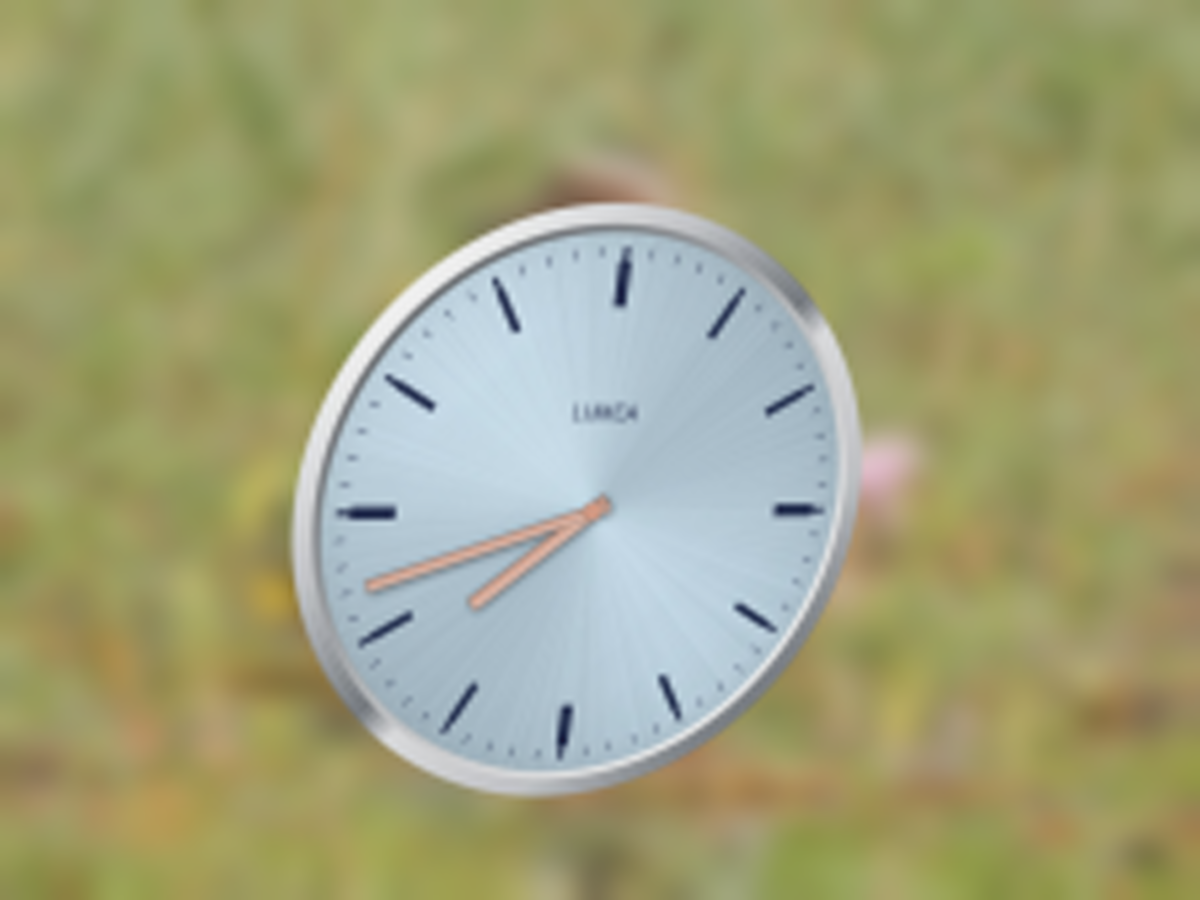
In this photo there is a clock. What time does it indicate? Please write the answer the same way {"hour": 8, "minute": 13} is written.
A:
{"hour": 7, "minute": 42}
